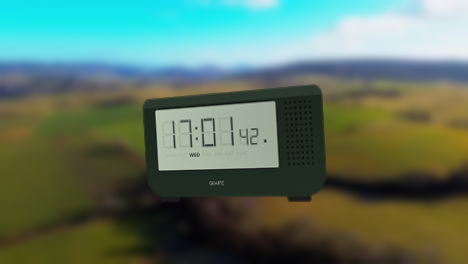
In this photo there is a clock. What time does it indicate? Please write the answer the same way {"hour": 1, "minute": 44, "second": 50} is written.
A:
{"hour": 17, "minute": 1, "second": 42}
